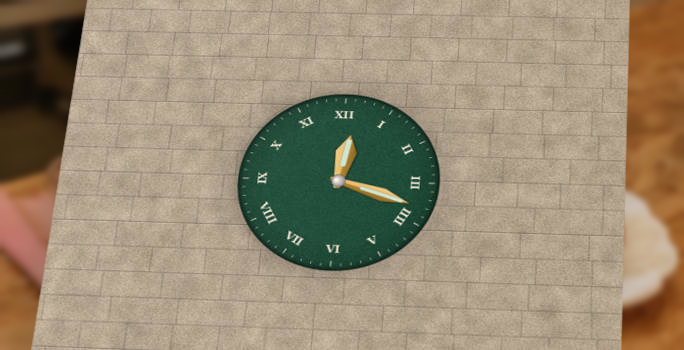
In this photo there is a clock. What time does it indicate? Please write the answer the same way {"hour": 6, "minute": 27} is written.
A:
{"hour": 12, "minute": 18}
